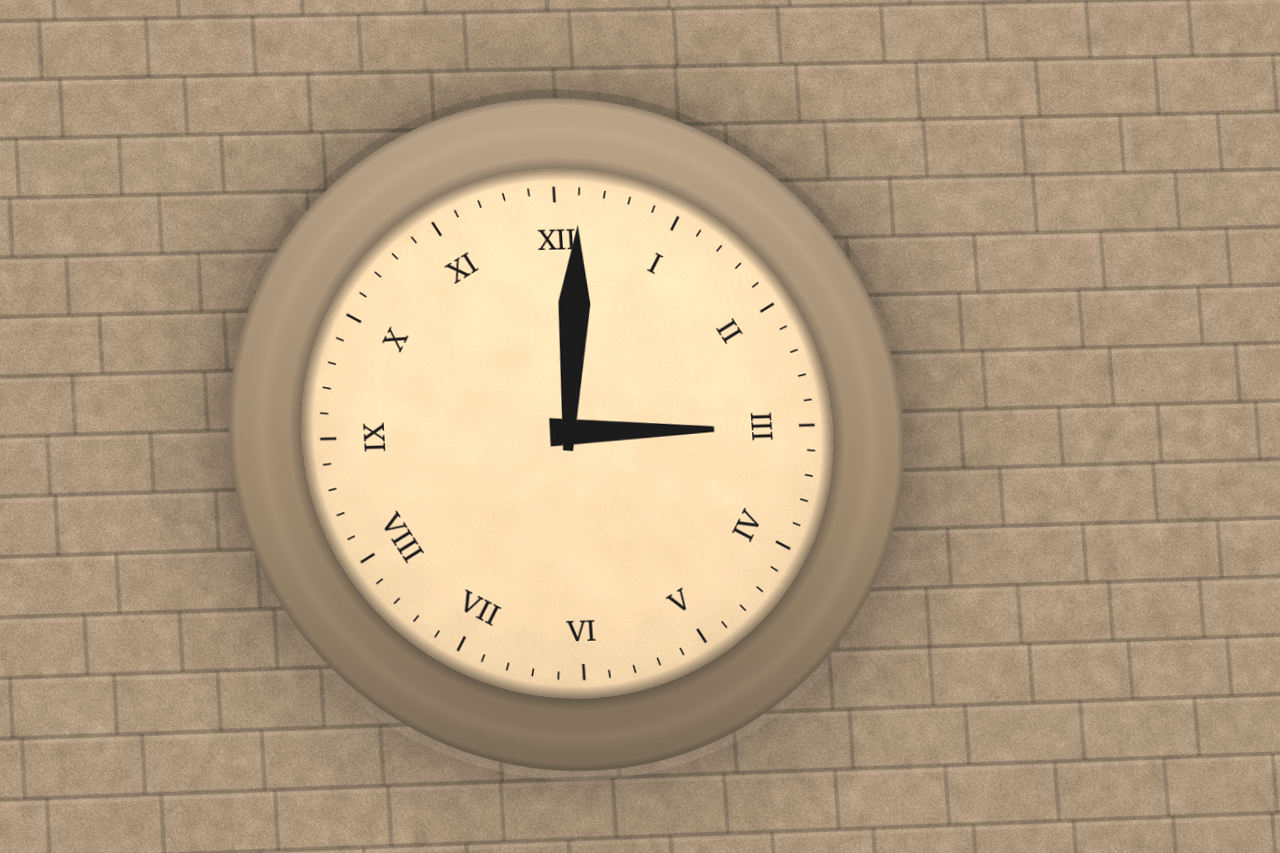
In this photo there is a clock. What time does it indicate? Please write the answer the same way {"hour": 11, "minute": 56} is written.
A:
{"hour": 3, "minute": 1}
